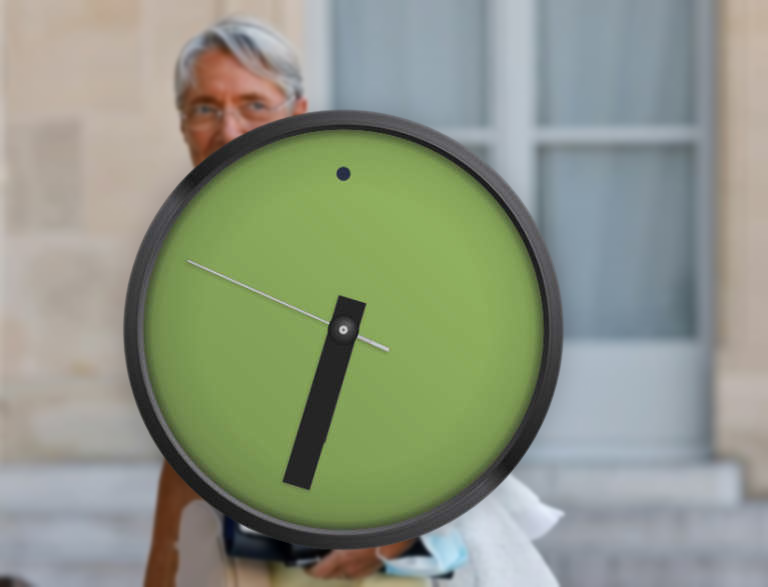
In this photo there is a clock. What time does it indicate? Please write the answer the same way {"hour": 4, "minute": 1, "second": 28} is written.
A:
{"hour": 6, "minute": 32, "second": 49}
